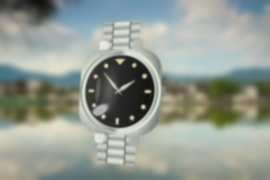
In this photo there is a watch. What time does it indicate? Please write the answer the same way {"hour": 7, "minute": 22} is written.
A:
{"hour": 1, "minute": 53}
